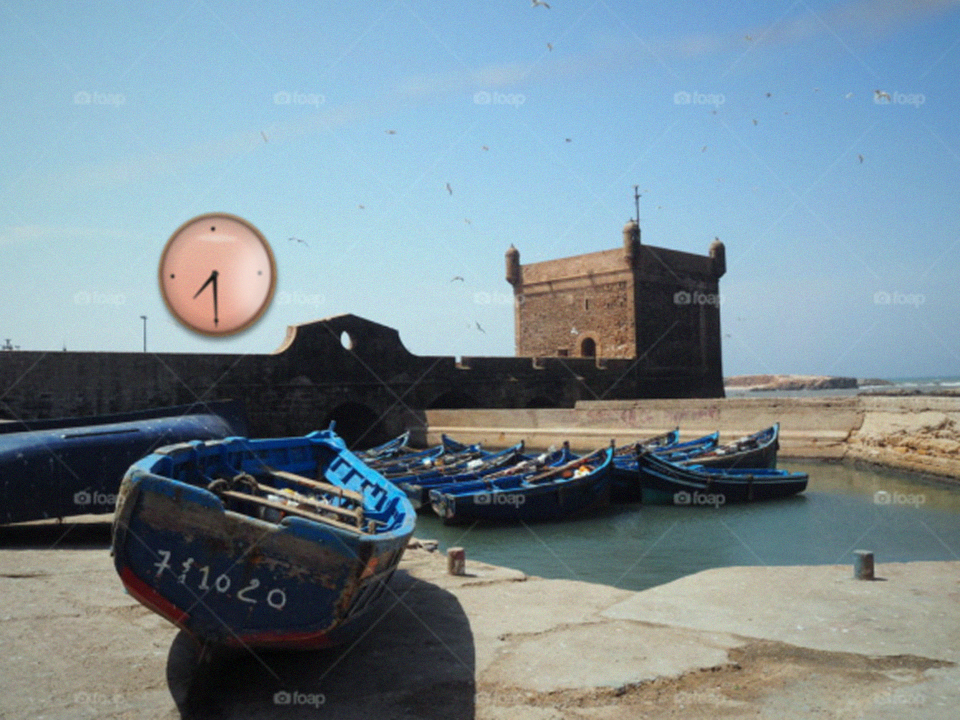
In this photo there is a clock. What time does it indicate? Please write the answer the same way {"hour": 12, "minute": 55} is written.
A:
{"hour": 7, "minute": 30}
